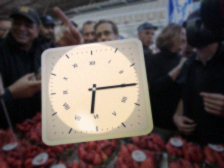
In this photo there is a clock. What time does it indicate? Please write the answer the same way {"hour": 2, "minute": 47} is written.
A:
{"hour": 6, "minute": 15}
